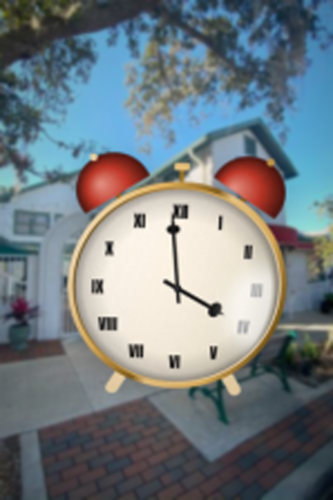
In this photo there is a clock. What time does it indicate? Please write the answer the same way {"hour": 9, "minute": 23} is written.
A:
{"hour": 3, "minute": 59}
